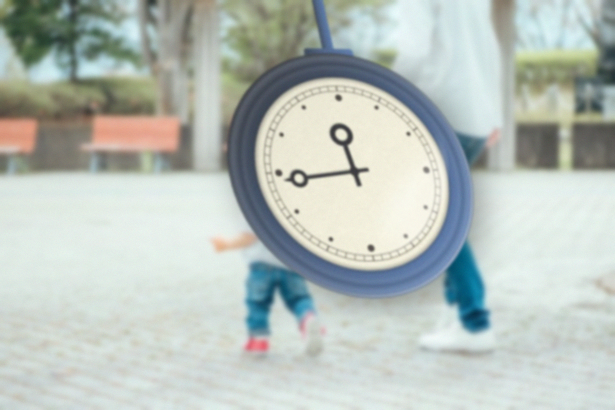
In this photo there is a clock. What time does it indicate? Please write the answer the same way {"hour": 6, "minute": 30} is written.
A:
{"hour": 11, "minute": 44}
